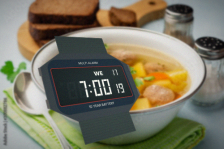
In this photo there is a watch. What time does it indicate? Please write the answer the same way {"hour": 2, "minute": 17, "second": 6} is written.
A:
{"hour": 7, "minute": 0, "second": 19}
